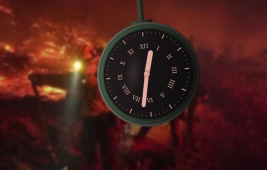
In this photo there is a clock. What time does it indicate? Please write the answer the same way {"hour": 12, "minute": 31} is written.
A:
{"hour": 12, "minute": 32}
